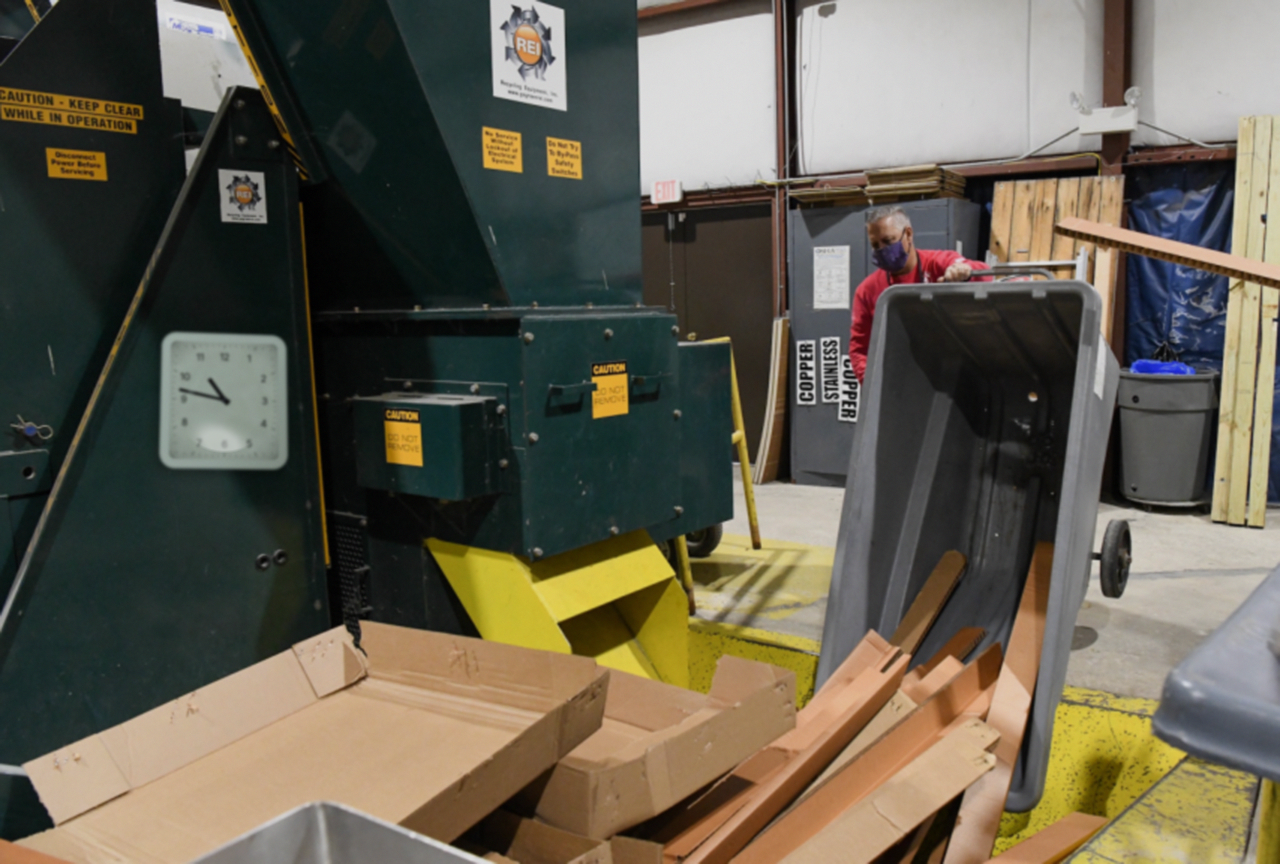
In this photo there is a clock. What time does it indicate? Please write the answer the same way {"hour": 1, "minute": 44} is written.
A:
{"hour": 10, "minute": 47}
